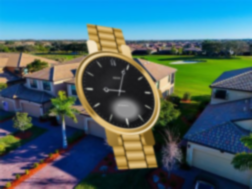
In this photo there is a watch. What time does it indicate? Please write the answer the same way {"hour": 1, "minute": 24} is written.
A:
{"hour": 9, "minute": 4}
